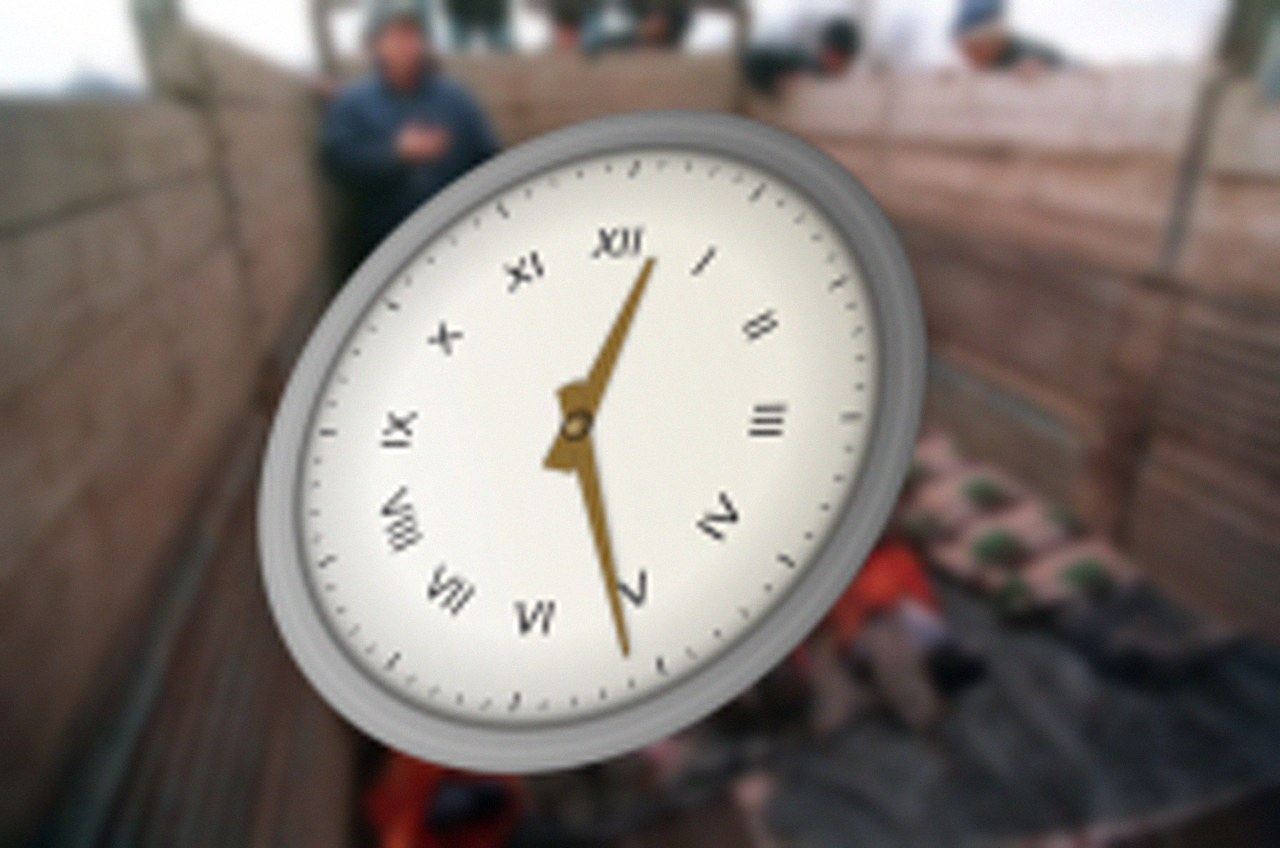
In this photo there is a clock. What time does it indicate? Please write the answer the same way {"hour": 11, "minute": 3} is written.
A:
{"hour": 12, "minute": 26}
